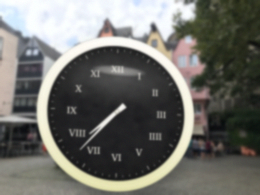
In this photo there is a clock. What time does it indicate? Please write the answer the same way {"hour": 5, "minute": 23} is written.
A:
{"hour": 7, "minute": 37}
